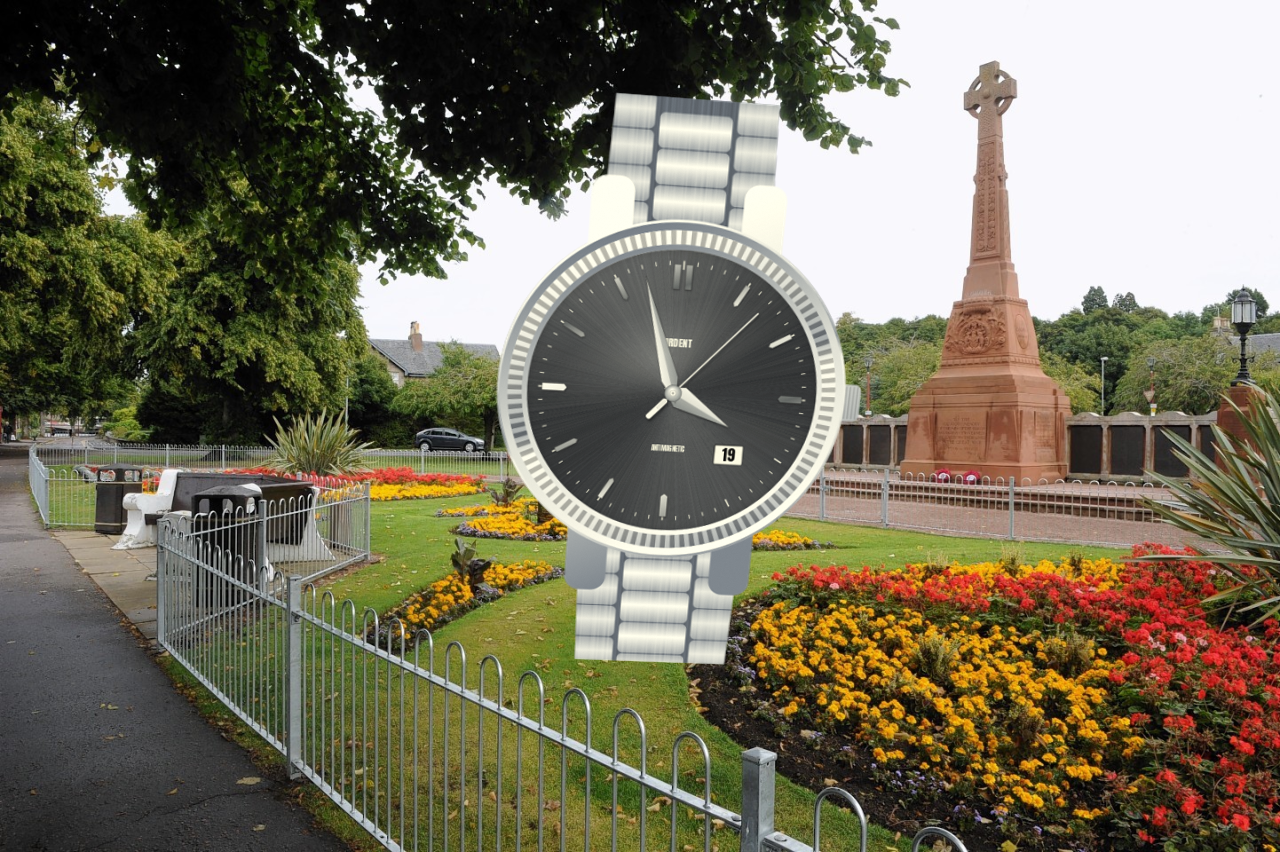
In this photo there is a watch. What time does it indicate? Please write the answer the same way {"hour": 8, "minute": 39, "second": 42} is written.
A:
{"hour": 3, "minute": 57, "second": 7}
